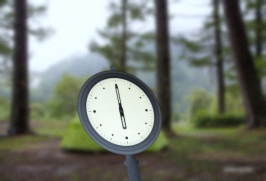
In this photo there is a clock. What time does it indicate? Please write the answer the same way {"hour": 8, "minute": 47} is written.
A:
{"hour": 6, "minute": 0}
